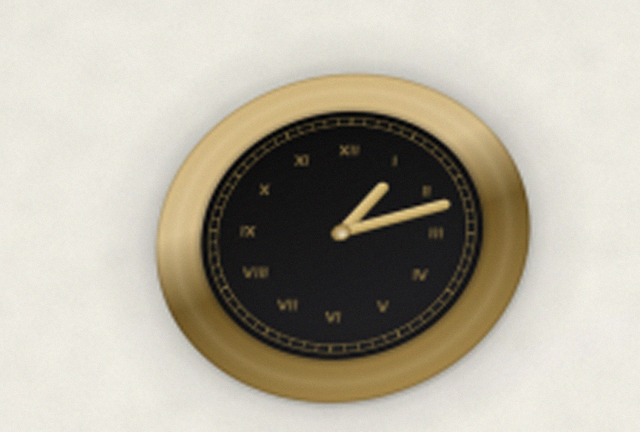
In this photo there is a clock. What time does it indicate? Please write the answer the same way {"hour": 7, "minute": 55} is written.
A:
{"hour": 1, "minute": 12}
